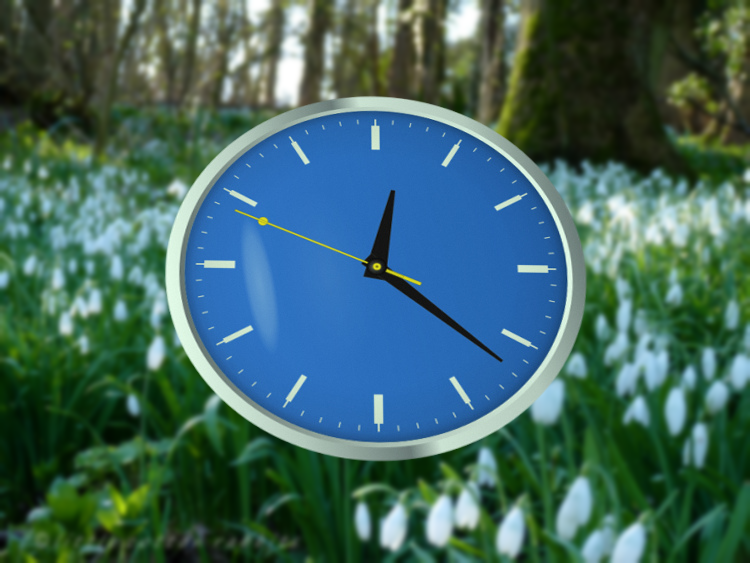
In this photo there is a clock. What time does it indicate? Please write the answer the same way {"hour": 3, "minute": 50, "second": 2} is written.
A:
{"hour": 12, "minute": 21, "second": 49}
